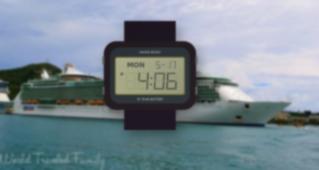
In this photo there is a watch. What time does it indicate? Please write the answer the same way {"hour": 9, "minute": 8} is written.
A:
{"hour": 4, "minute": 6}
